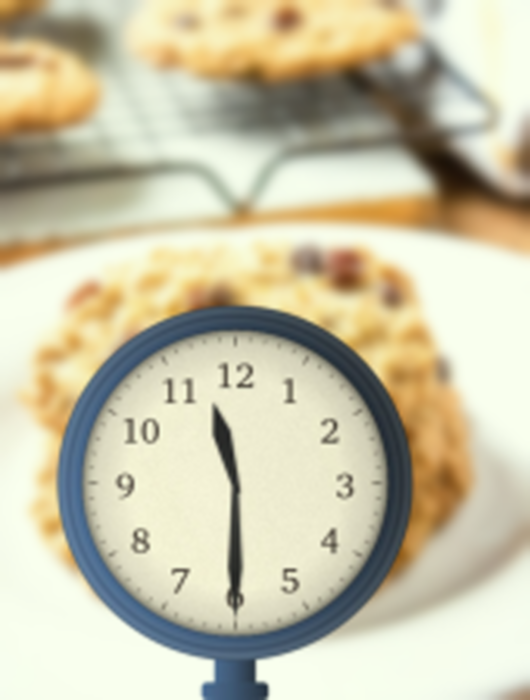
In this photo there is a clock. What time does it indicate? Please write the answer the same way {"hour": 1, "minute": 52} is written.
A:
{"hour": 11, "minute": 30}
